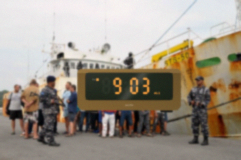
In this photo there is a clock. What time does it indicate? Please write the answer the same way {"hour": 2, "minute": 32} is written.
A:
{"hour": 9, "minute": 3}
